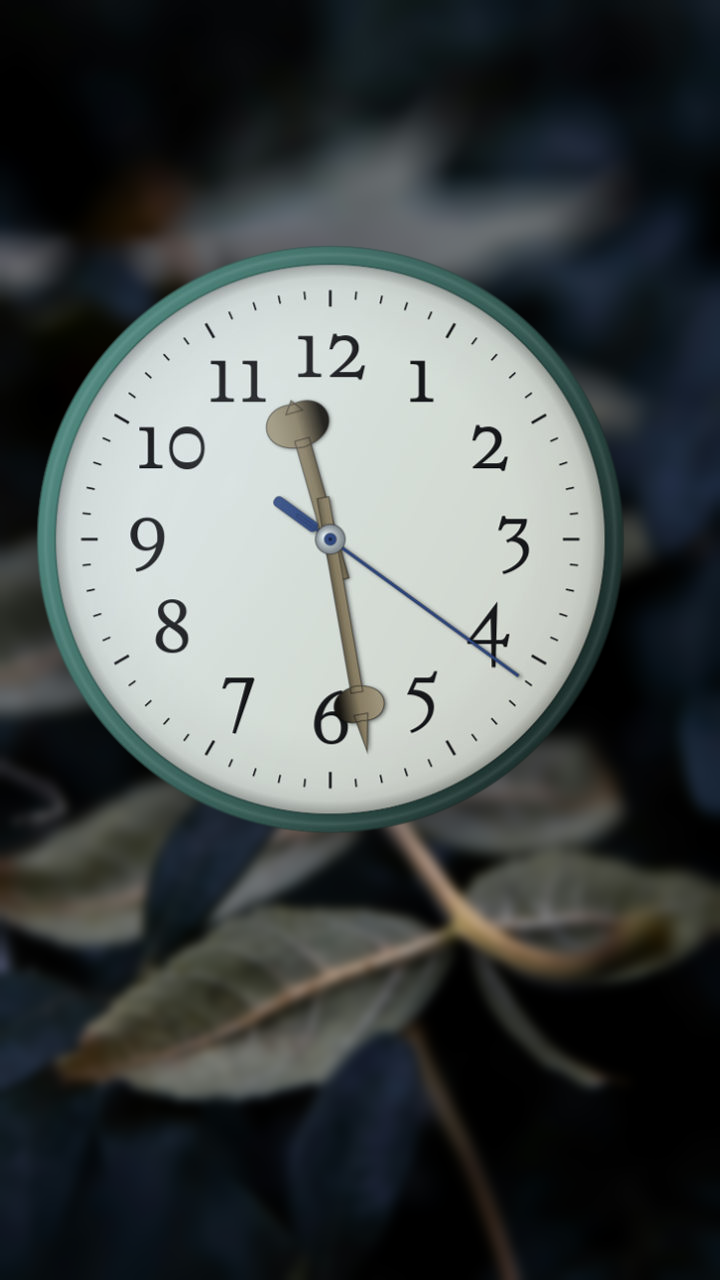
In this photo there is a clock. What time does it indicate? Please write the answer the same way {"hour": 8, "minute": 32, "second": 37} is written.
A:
{"hour": 11, "minute": 28, "second": 21}
